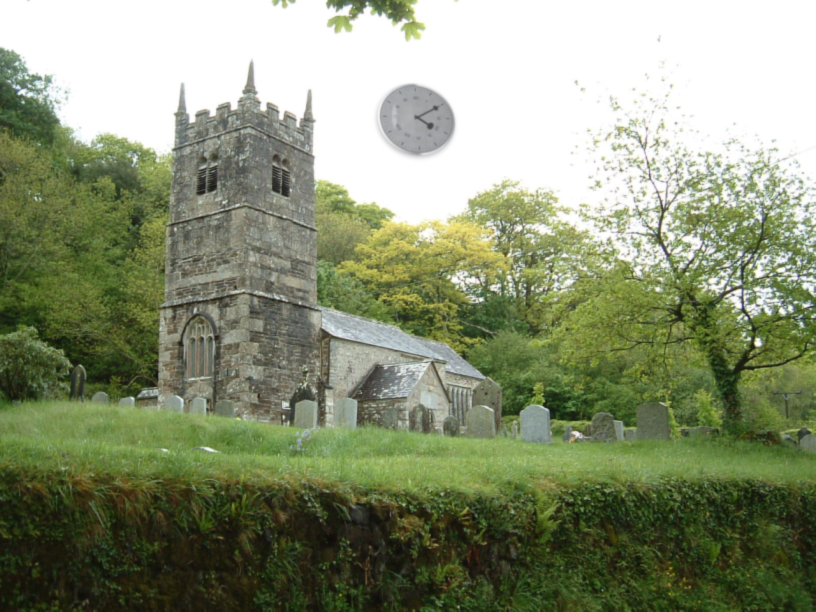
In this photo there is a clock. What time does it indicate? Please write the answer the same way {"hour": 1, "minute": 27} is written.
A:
{"hour": 4, "minute": 10}
